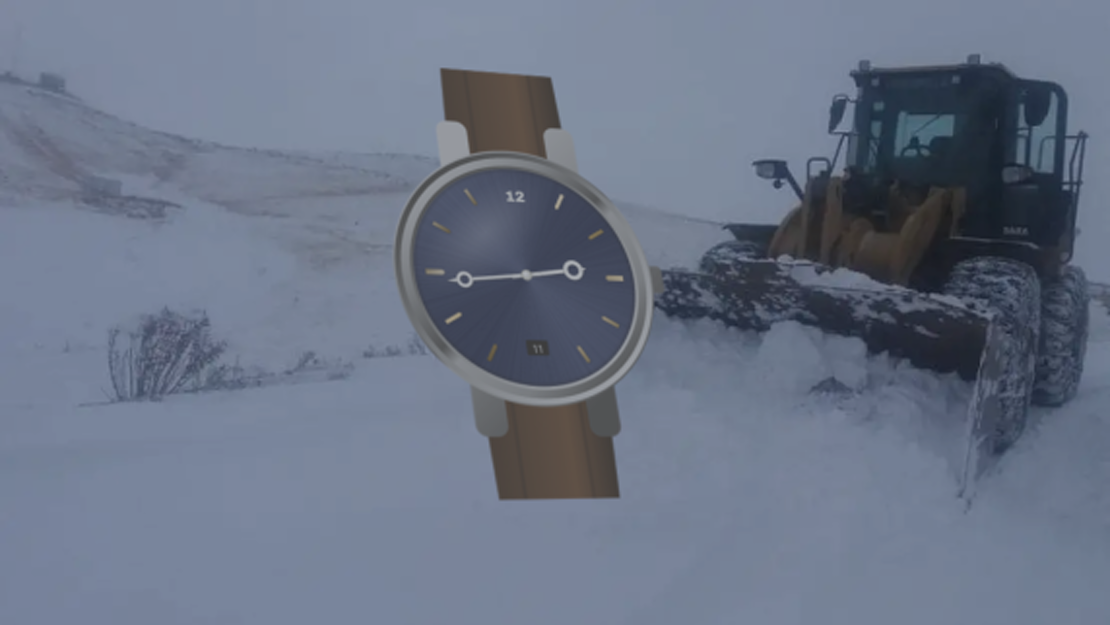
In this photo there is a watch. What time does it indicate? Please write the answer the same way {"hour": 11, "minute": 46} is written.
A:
{"hour": 2, "minute": 44}
